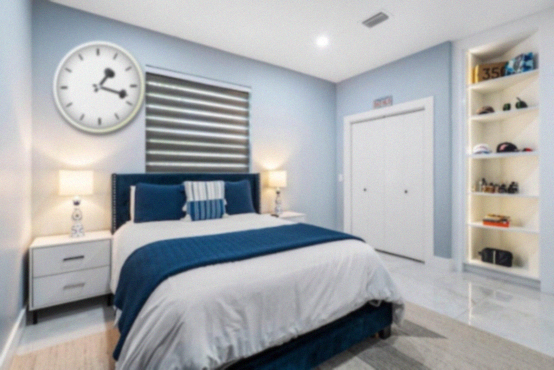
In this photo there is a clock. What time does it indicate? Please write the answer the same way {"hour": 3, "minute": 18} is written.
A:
{"hour": 1, "minute": 18}
